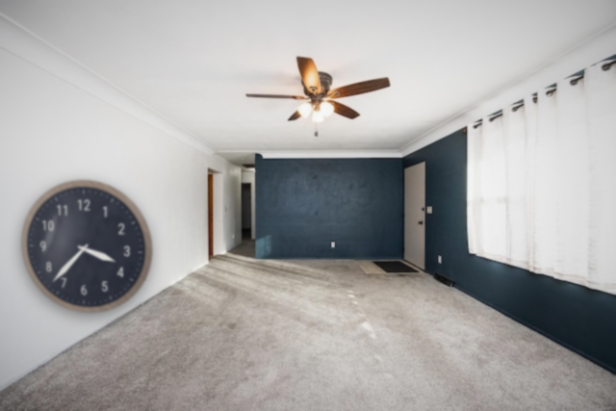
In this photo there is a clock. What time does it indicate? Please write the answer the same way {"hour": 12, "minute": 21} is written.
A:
{"hour": 3, "minute": 37}
